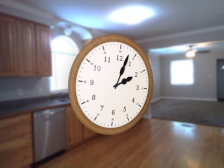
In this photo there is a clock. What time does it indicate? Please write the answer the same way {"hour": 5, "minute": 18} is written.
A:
{"hour": 2, "minute": 3}
